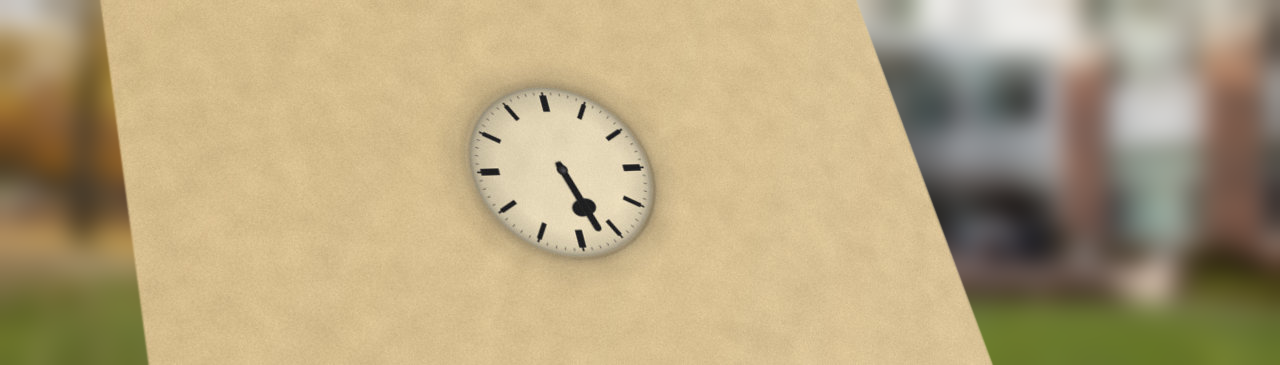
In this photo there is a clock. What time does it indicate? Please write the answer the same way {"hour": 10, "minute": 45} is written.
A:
{"hour": 5, "minute": 27}
